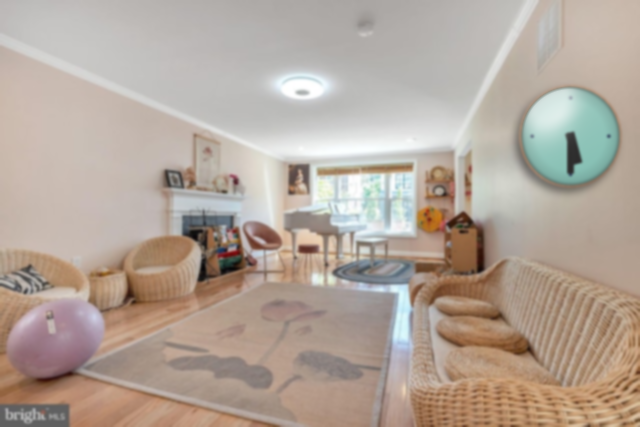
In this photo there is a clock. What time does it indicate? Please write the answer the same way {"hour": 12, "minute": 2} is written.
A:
{"hour": 5, "minute": 30}
